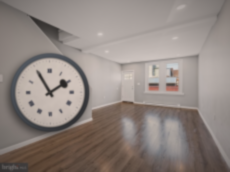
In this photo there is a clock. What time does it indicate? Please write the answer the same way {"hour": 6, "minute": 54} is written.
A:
{"hour": 1, "minute": 55}
